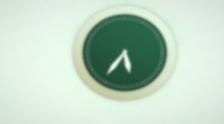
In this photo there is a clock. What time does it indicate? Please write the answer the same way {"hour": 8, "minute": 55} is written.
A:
{"hour": 5, "minute": 36}
